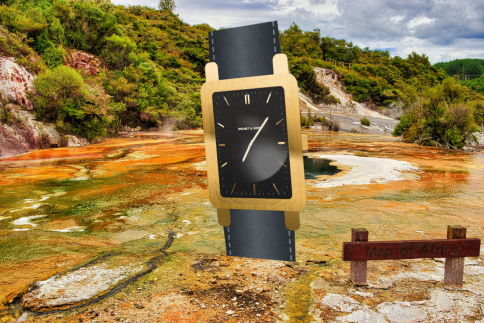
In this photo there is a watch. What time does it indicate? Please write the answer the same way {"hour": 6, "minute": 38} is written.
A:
{"hour": 7, "minute": 7}
